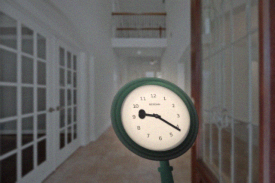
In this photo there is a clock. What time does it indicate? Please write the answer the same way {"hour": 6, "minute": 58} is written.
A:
{"hour": 9, "minute": 21}
